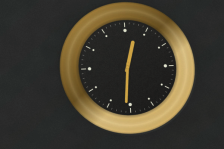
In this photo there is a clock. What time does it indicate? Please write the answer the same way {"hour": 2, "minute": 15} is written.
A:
{"hour": 12, "minute": 31}
